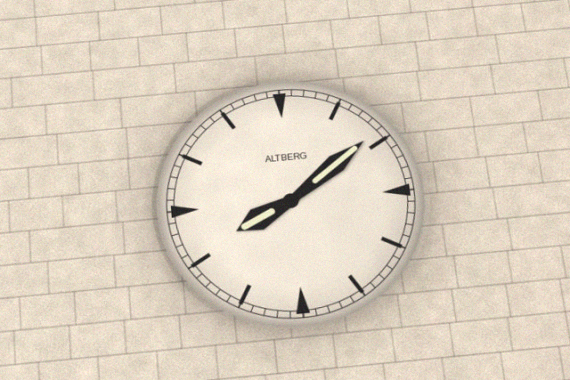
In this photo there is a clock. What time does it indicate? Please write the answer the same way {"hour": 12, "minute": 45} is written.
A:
{"hour": 8, "minute": 9}
